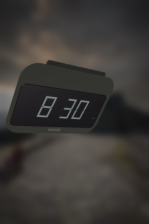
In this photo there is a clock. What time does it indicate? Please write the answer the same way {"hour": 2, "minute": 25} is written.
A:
{"hour": 8, "minute": 30}
